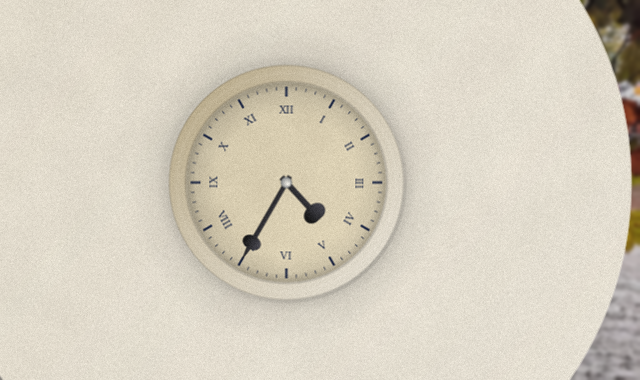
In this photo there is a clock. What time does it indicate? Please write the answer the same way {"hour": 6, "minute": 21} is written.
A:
{"hour": 4, "minute": 35}
